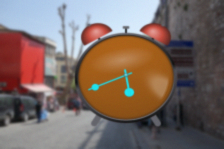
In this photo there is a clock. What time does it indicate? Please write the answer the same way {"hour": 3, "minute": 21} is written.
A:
{"hour": 5, "minute": 41}
